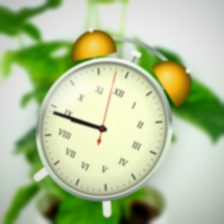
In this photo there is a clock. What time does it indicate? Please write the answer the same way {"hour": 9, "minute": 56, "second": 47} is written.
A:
{"hour": 8, "minute": 43, "second": 58}
